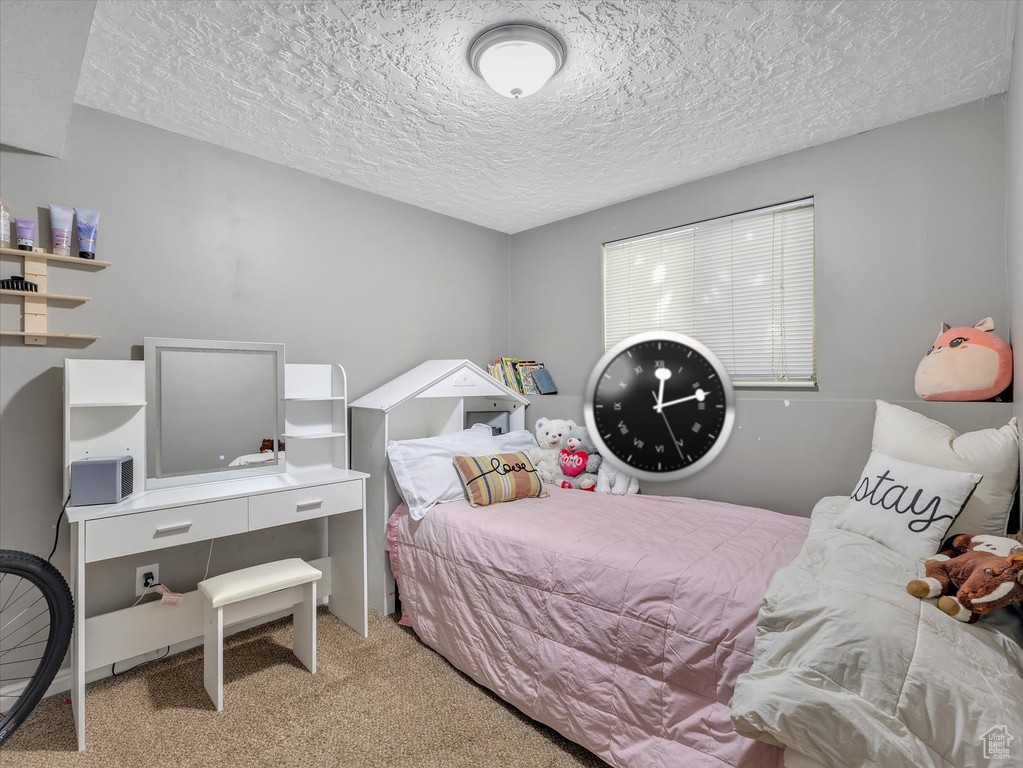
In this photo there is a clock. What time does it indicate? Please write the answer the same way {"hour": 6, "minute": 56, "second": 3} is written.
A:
{"hour": 12, "minute": 12, "second": 26}
